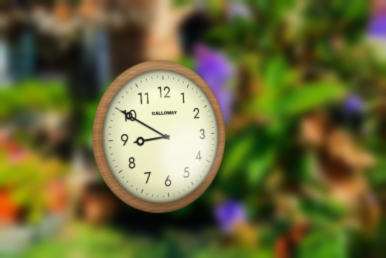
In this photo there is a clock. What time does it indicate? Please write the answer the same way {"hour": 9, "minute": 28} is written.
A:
{"hour": 8, "minute": 50}
